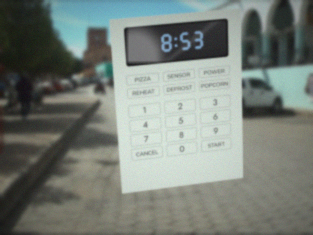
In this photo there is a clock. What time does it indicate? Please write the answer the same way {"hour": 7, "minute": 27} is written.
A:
{"hour": 8, "minute": 53}
